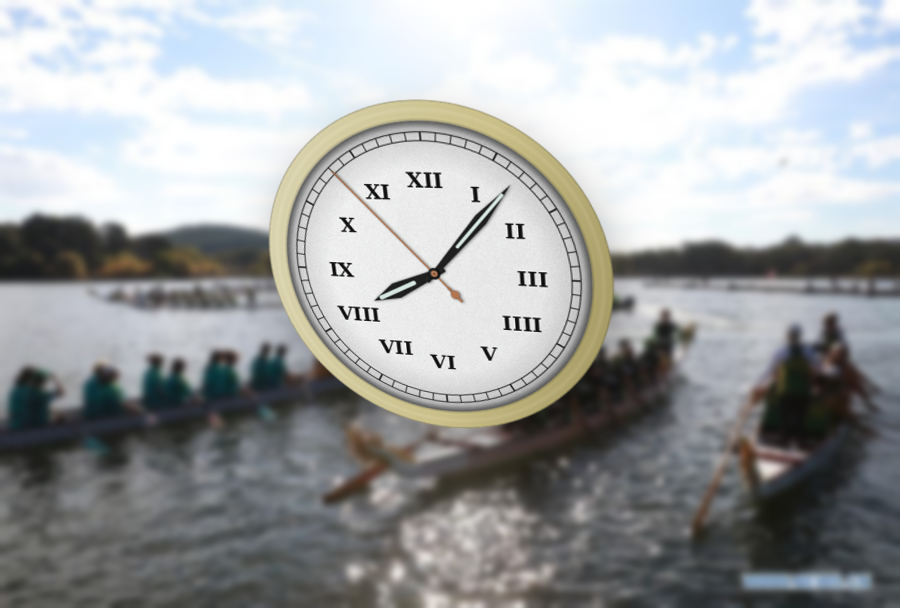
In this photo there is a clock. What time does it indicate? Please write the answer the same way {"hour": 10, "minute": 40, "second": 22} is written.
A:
{"hour": 8, "minute": 6, "second": 53}
